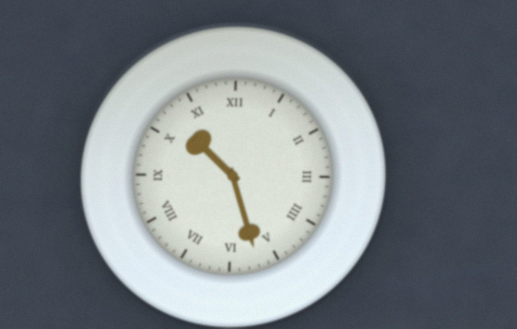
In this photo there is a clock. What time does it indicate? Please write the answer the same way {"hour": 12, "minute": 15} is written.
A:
{"hour": 10, "minute": 27}
